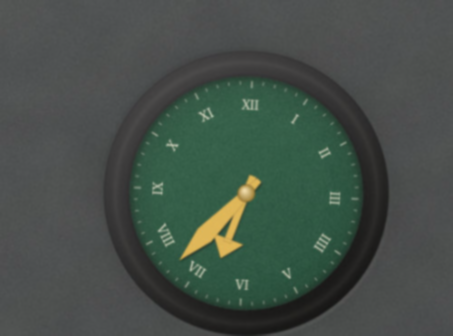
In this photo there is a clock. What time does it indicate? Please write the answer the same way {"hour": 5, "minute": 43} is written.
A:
{"hour": 6, "minute": 37}
